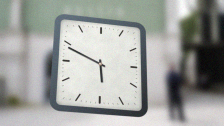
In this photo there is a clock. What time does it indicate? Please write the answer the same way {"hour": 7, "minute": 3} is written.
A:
{"hour": 5, "minute": 49}
